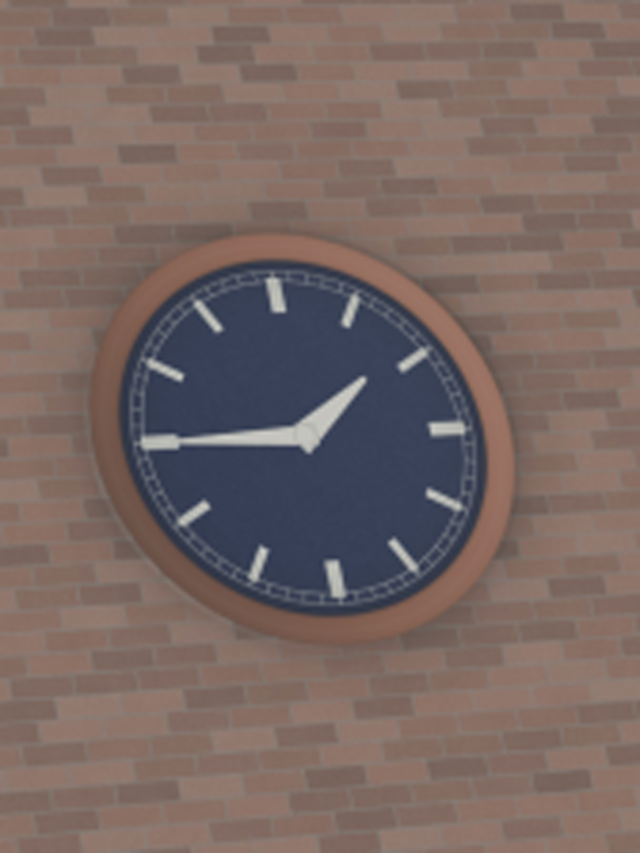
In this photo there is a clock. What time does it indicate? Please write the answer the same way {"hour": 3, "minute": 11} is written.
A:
{"hour": 1, "minute": 45}
